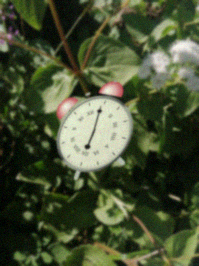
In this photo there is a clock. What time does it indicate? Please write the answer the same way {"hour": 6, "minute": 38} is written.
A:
{"hour": 7, "minute": 4}
